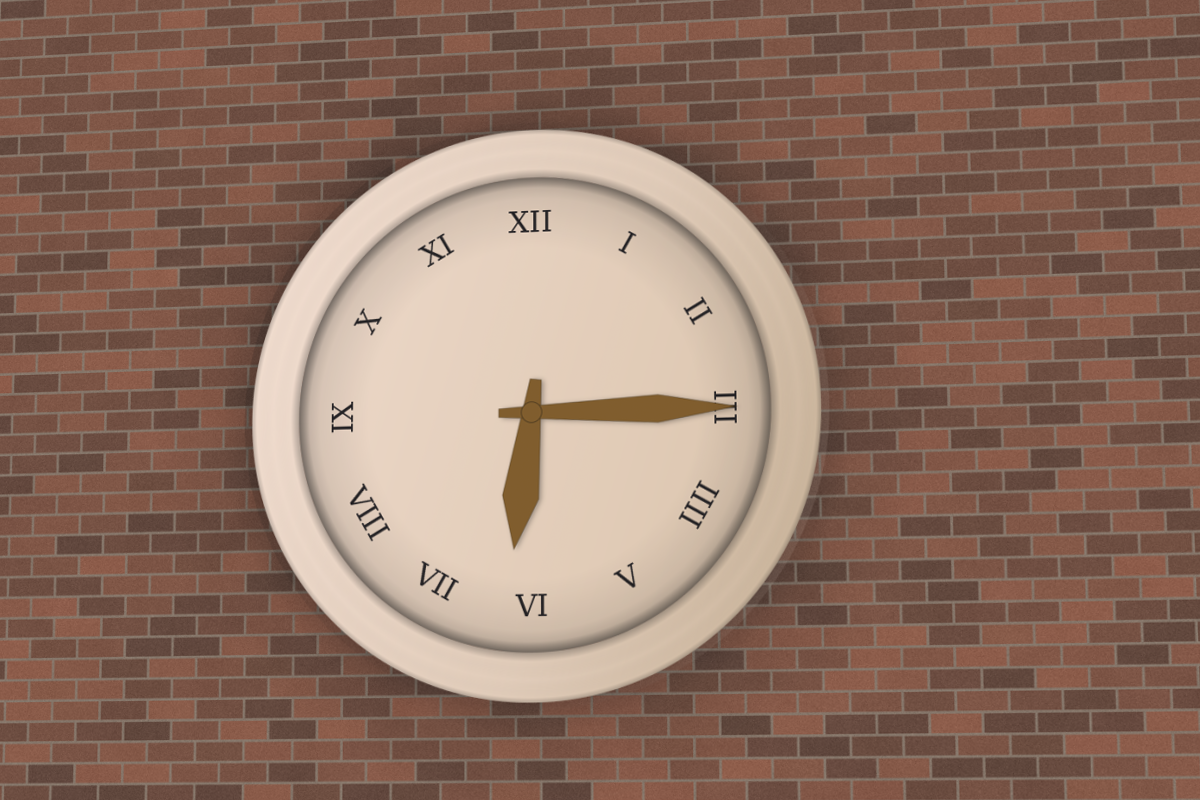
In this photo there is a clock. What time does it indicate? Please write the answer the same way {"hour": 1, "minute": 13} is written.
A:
{"hour": 6, "minute": 15}
